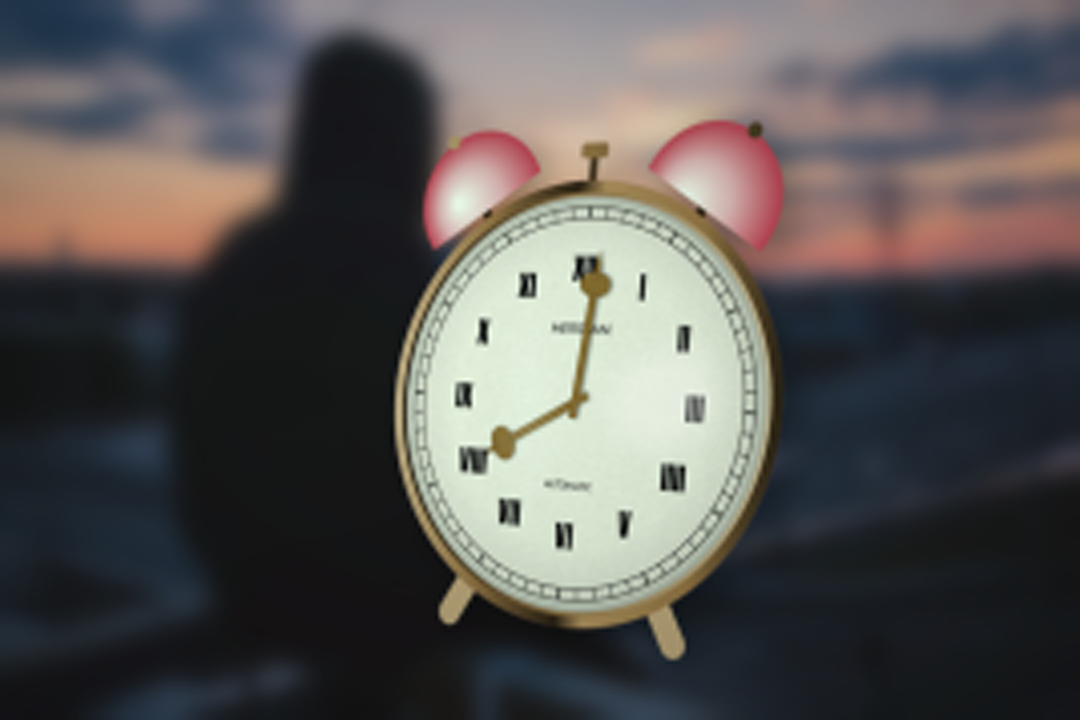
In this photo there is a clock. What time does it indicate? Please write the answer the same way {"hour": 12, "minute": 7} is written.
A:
{"hour": 8, "minute": 1}
